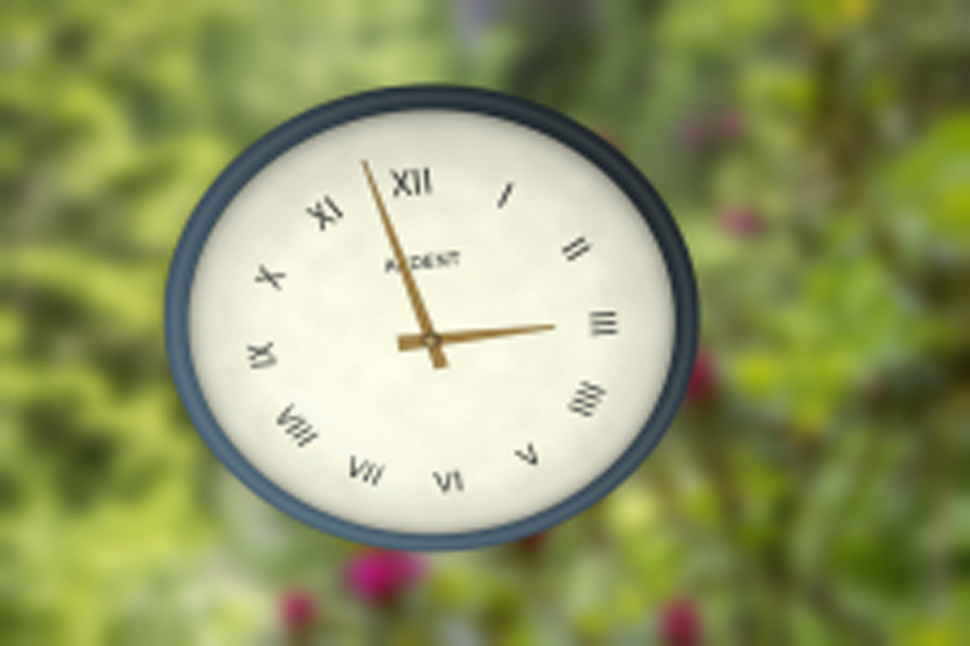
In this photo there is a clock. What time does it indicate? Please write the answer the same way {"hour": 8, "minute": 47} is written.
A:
{"hour": 2, "minute": 58}
